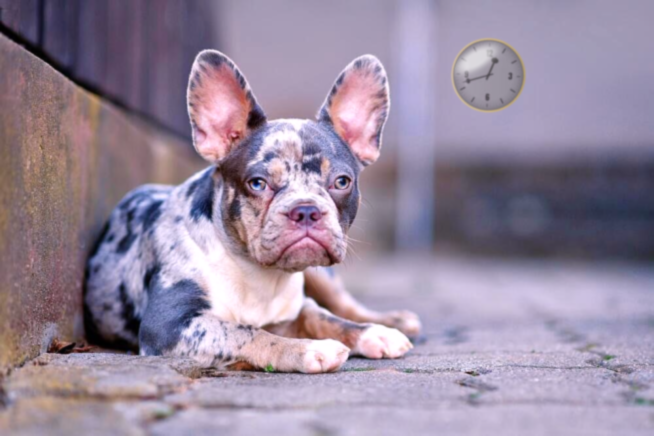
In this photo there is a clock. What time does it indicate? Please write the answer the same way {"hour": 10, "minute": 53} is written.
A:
{"hour": 12, "minute": 42}
